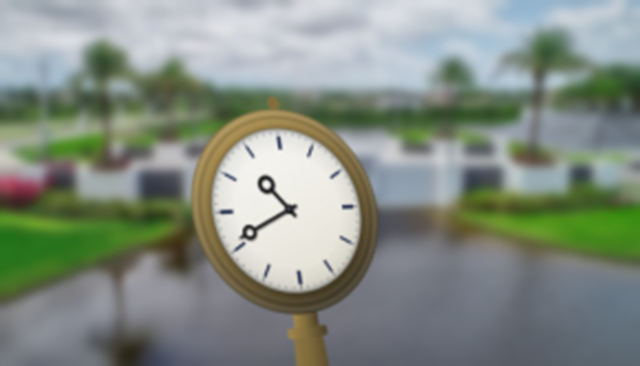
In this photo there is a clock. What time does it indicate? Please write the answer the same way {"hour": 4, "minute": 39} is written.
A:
{"hour": 10, "minute": 41}
